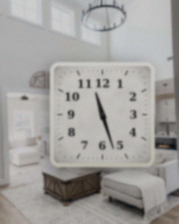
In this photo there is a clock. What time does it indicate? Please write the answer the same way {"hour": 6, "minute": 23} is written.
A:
{"hour": 11, "minute": 27}
